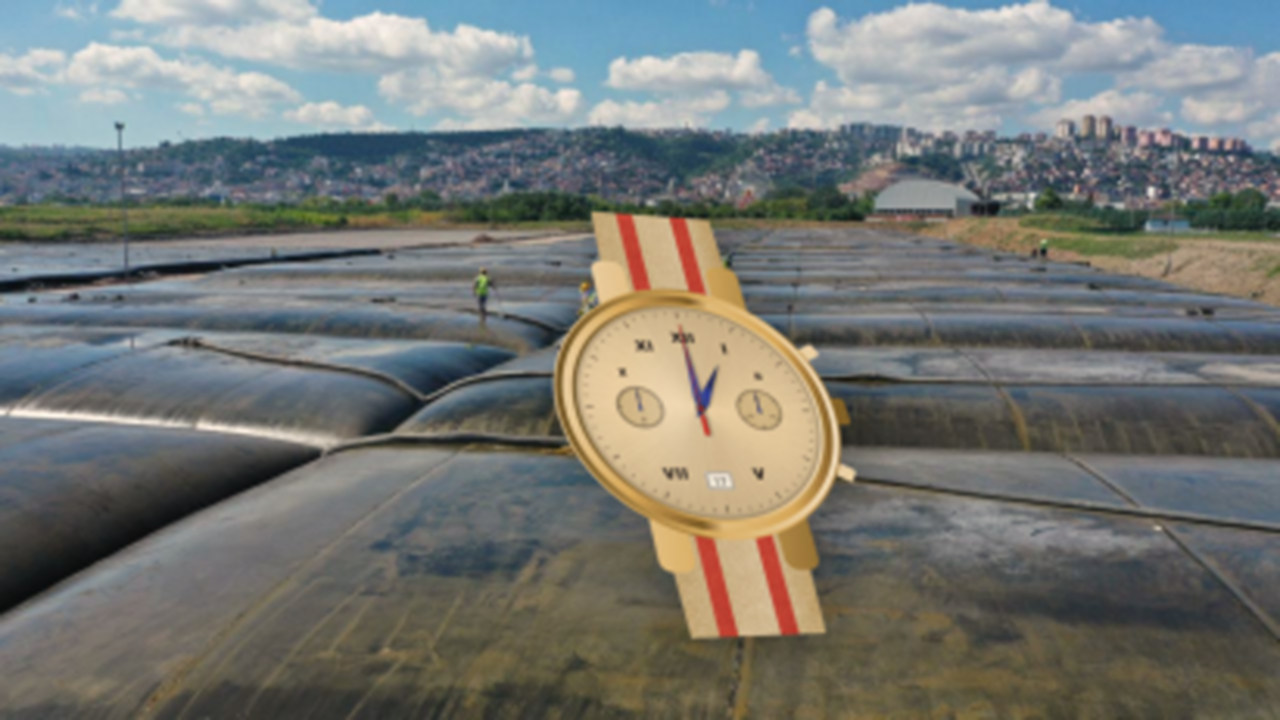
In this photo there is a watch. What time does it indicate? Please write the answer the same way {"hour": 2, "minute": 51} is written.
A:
{"hour": 1, "minute": 0}
